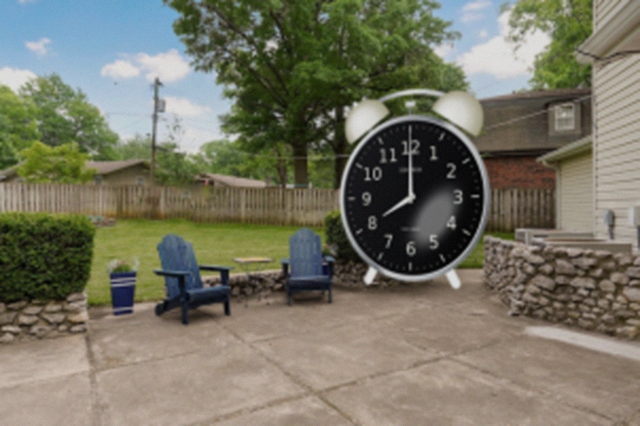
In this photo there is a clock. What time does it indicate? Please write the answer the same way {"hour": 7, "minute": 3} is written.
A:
{"hour": 8, "minute": 0}
